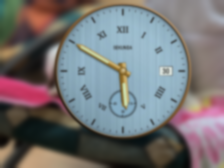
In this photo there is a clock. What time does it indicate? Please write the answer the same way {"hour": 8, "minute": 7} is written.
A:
{"hour": 5, "minute": 50}
